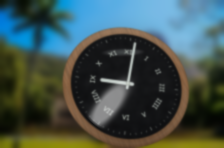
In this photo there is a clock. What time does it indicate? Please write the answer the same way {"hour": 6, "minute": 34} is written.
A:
{"hour": 9, "minute": 1}
